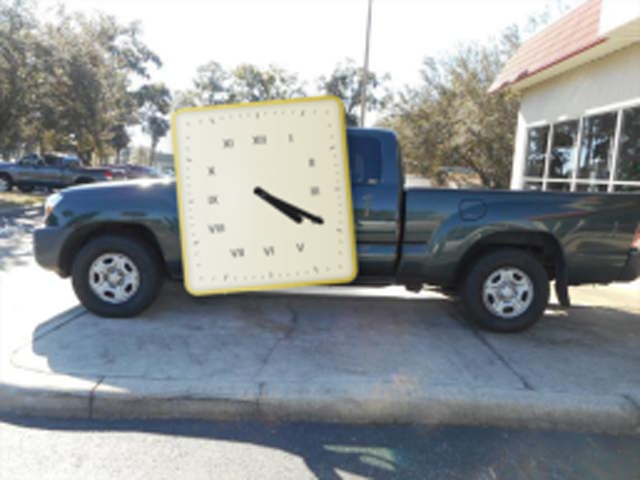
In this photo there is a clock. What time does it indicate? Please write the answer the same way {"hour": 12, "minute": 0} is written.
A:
{"hour": 4, "minute": 20}
